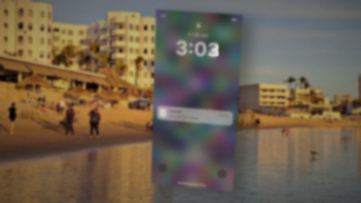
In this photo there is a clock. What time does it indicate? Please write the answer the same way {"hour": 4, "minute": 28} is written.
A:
{"hour": 3, "minute": 3}
